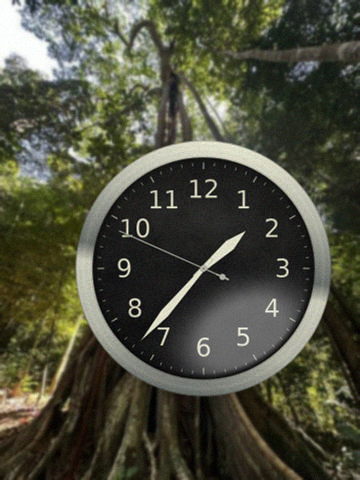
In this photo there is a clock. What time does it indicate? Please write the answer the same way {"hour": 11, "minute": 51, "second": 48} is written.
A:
{"hour": 1, "minute": 36, "second": 49}
